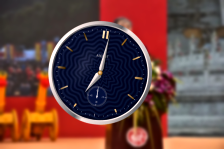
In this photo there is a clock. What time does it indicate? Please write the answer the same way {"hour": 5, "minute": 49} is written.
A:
{"hour": 7, "minute": 1}
